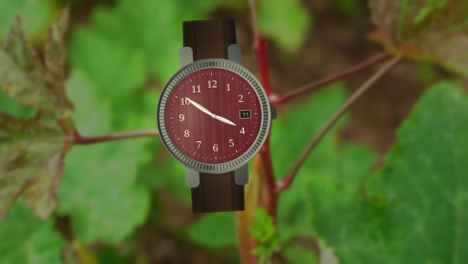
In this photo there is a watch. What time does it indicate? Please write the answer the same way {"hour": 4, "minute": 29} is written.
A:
{"hour": 3, "minute": 51}
